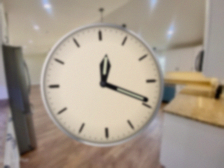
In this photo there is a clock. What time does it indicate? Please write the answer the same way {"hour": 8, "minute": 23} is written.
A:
{"hour": 12, "minute": 19}
